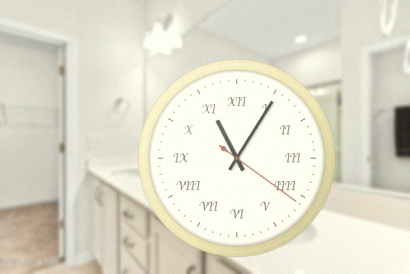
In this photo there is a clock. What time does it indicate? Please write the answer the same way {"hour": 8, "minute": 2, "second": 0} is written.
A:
{"hour": 11, "minute": 5, "second": 21}
